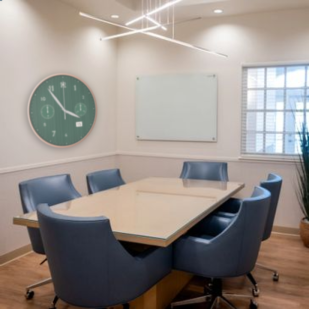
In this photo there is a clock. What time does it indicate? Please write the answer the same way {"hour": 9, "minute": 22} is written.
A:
{"hour": 3, "minute": 54}
